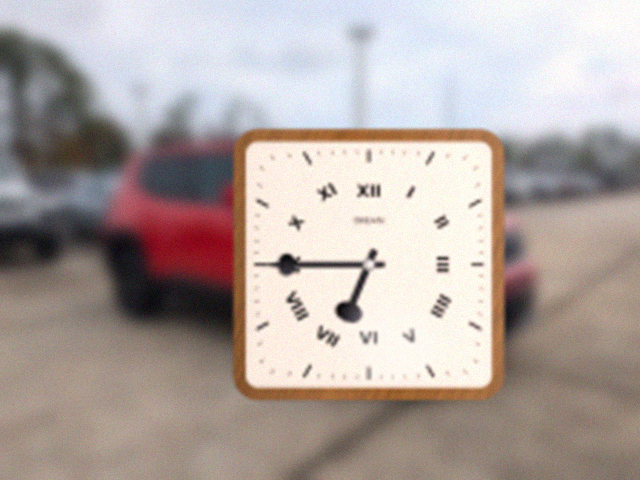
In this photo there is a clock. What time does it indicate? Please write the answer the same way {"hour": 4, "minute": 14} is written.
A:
{"hour": 6, "minute": 45}
